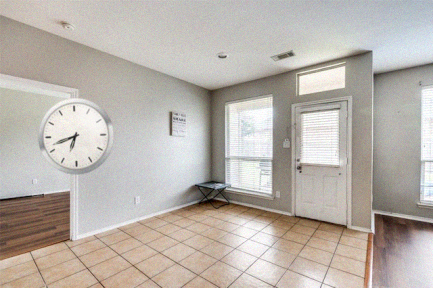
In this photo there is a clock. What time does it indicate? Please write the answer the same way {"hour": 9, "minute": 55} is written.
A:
{"hour": 6, "minute": 42}
